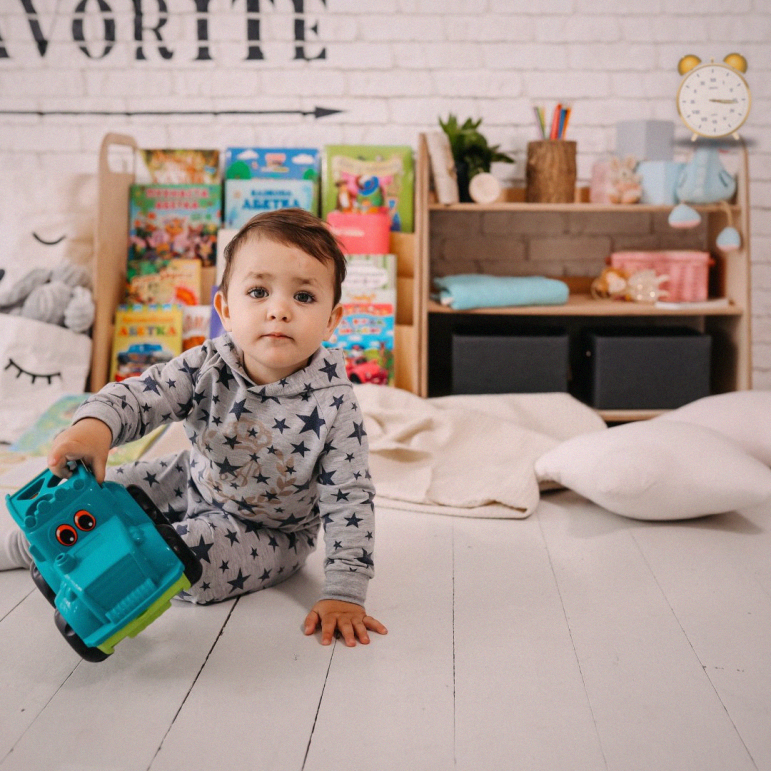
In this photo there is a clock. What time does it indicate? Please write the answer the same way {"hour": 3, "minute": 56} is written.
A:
{"hour": 3, "minute": 16}
